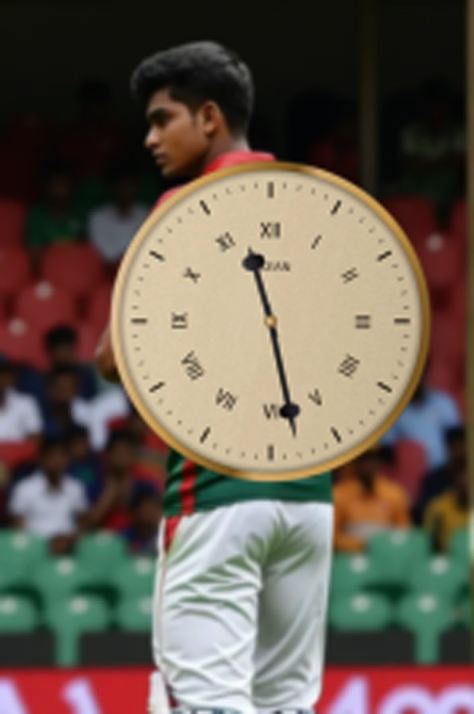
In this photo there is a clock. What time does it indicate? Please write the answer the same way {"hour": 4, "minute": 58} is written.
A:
{"hour": 11, "minute": 28}
